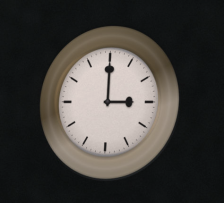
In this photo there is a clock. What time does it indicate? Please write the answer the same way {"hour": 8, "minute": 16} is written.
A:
{"hour": 3, "minute": 0}
